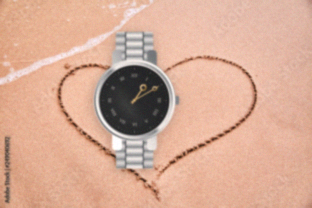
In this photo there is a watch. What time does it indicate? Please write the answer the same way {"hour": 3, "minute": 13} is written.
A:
{"hour": 1, "minute": 10}
